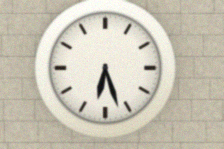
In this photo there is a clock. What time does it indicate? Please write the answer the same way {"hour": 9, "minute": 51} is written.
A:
{"hour": 6, "minute": 27}
